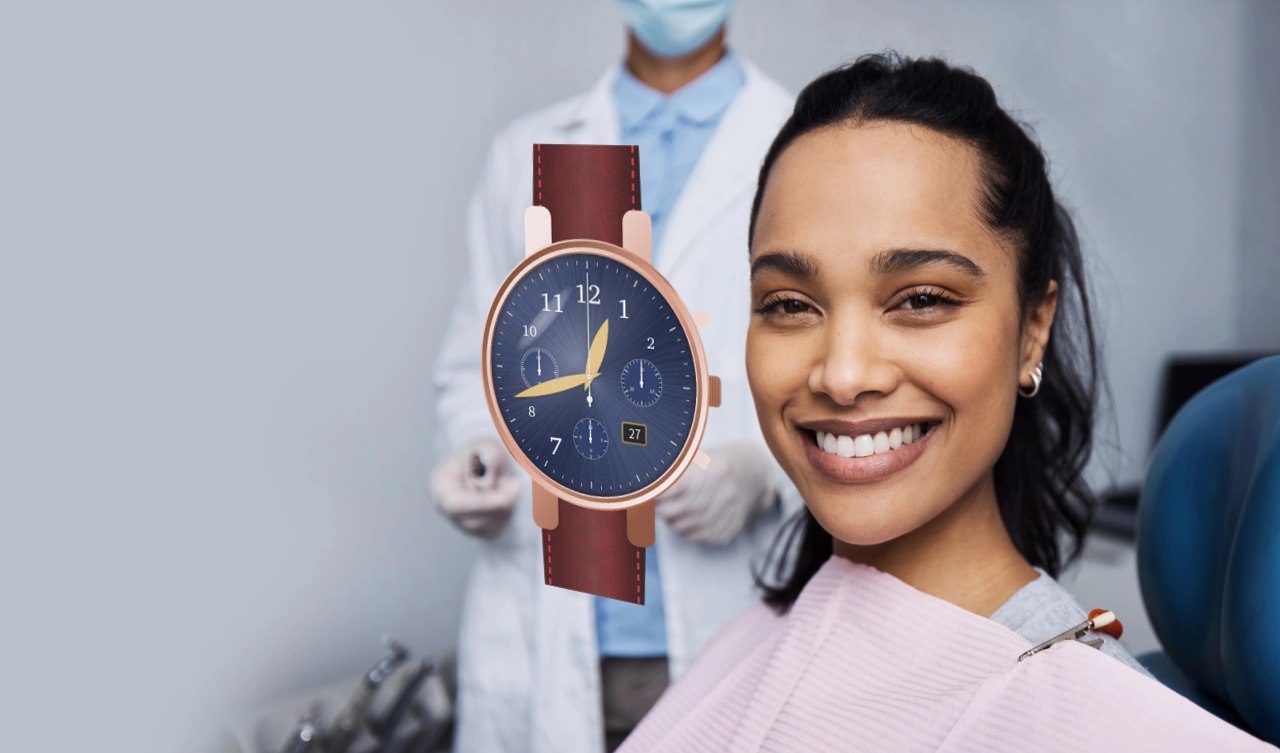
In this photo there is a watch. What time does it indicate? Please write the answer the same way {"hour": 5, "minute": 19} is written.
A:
{"hour": 12, "minute": 42}
